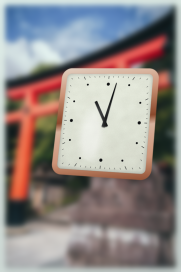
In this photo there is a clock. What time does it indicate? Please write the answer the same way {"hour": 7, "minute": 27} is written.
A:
{"hour": 11, "minute": 2}
